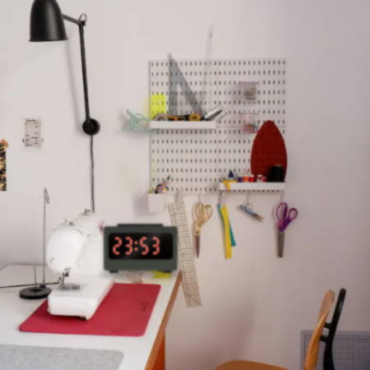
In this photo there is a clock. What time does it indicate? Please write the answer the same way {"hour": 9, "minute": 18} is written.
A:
{"hour": 23, "minute": 53}
